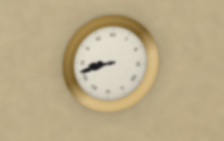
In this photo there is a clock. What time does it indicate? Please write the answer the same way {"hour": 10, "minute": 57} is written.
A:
{"hour": 8, "minute": 42}
